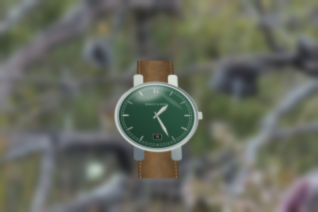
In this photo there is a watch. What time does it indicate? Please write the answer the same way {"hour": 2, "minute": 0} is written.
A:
{"hour": 1, "minute": 26}
